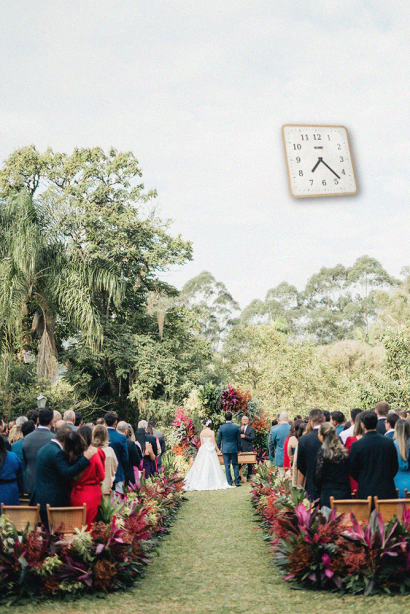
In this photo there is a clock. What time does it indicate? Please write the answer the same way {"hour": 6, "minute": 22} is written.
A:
{"hour": 7, "minute": 23}
